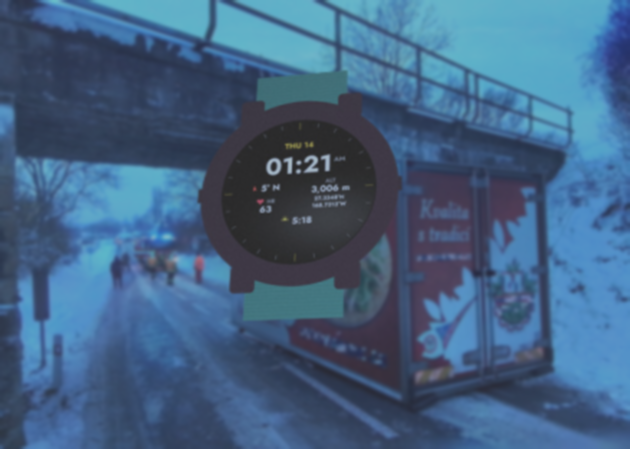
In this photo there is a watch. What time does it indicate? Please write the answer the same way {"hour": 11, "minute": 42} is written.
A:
{"hour": 1, "minute": 21}
